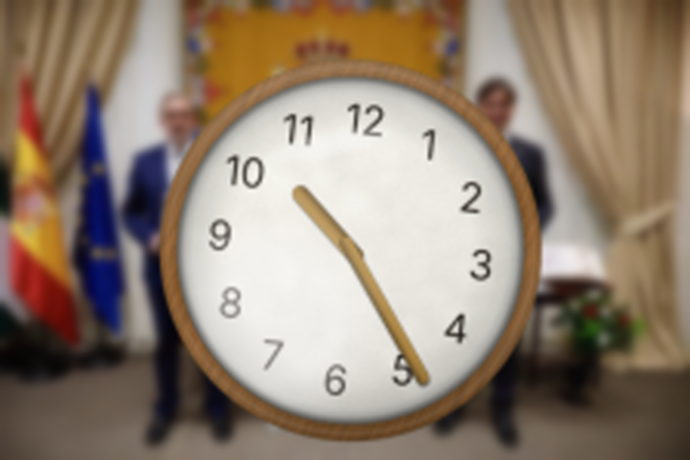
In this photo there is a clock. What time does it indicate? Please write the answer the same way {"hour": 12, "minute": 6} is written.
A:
{"hour": 10, "minute": 24}
